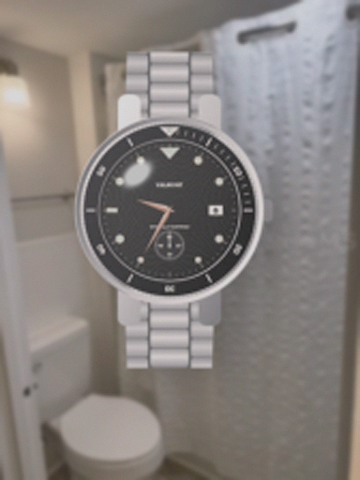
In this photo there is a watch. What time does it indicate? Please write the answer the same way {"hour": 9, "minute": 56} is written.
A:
{"hour": 9, "minute": 35}
